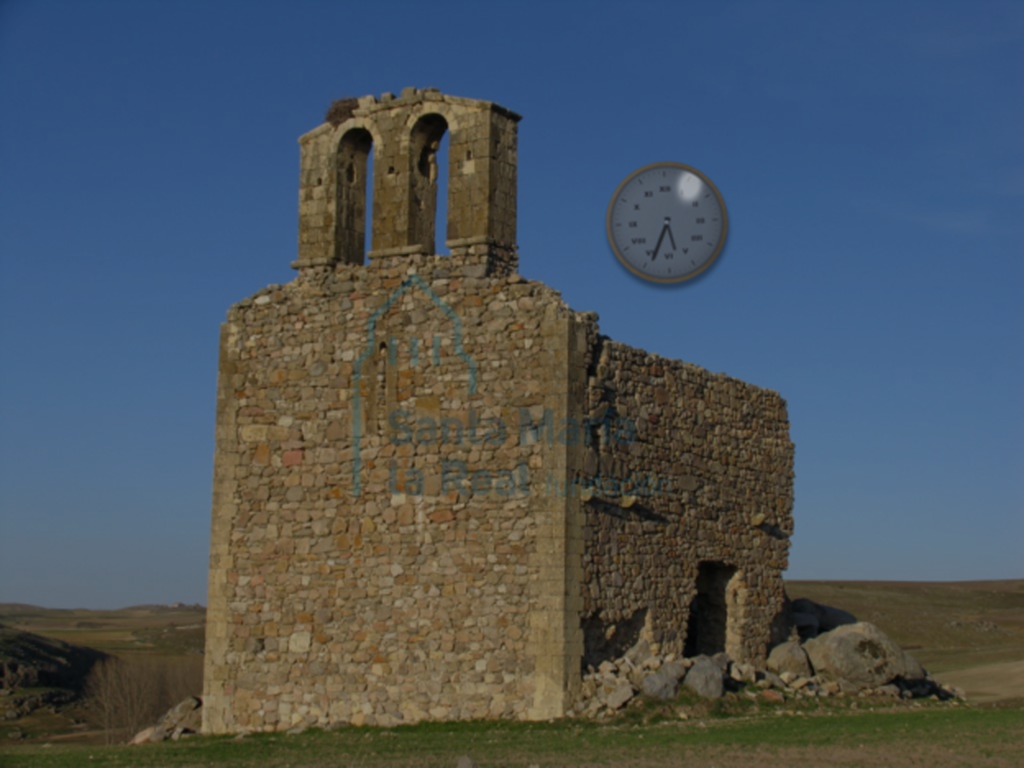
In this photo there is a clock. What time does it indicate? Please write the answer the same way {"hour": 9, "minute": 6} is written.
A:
{"hour": 5, "minute": 34}
